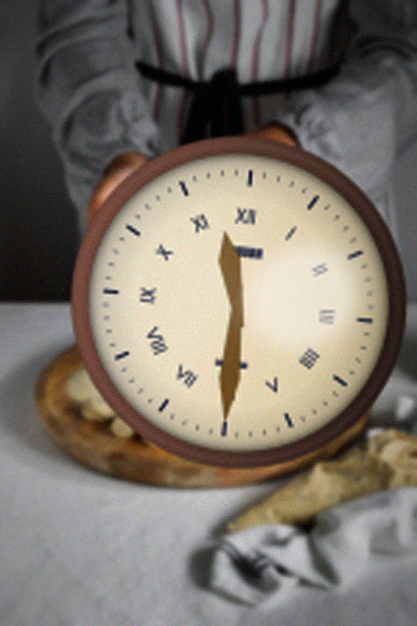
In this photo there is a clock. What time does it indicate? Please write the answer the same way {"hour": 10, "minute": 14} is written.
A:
{"hour": 11, "minute": 30}
